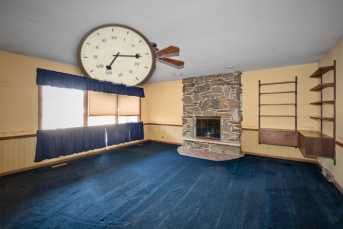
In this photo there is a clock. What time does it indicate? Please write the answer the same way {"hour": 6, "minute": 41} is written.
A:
{"hour": 7, "minute": 16}
